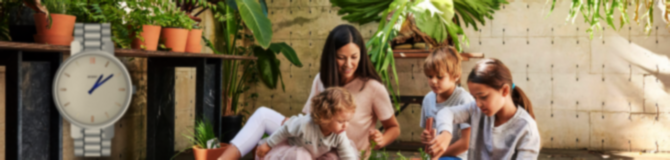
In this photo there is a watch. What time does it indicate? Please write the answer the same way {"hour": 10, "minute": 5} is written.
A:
{"hour": 1, "minute": 9}
